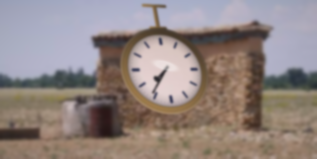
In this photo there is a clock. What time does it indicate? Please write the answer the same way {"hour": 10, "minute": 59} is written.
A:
{"hour": 7, "minute": 36}
